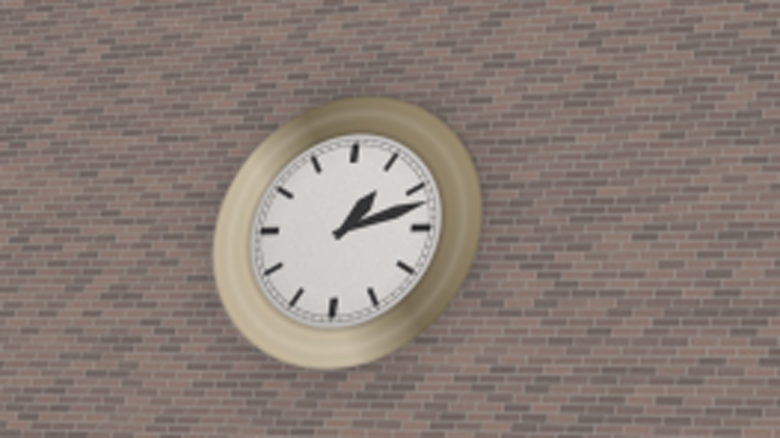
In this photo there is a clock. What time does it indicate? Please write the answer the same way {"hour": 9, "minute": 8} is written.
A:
{"hour": 1, "minute": 12}
